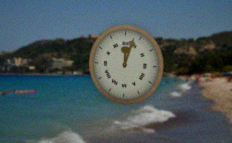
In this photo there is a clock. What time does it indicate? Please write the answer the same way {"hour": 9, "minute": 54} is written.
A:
{"hour": 12, "minute": 3}
